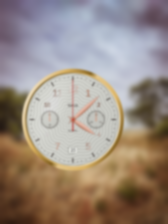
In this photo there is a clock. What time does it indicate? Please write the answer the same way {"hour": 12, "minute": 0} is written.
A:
{"hour": 4, "minute": 8}
